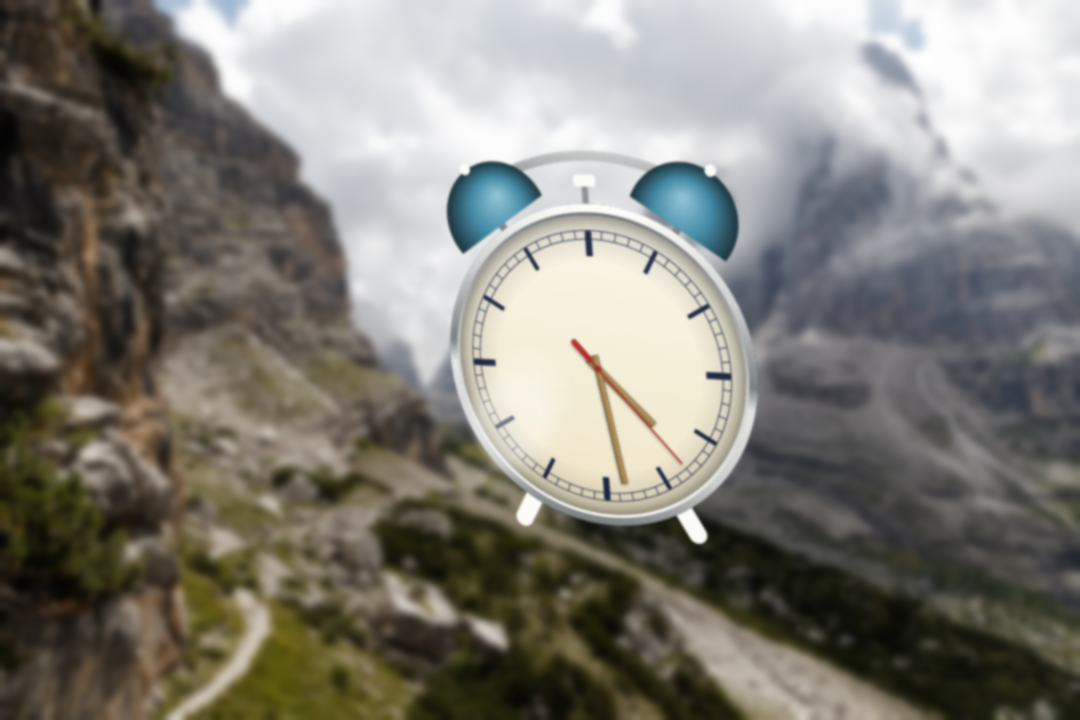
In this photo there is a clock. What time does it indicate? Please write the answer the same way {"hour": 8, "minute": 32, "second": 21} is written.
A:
{"hour": 4, "minute": 28, "second": 23}
